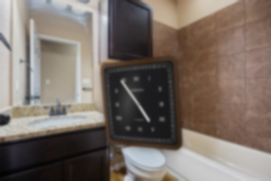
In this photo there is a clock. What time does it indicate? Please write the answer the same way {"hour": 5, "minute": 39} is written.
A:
{"hour": 4, "minute": 54}
